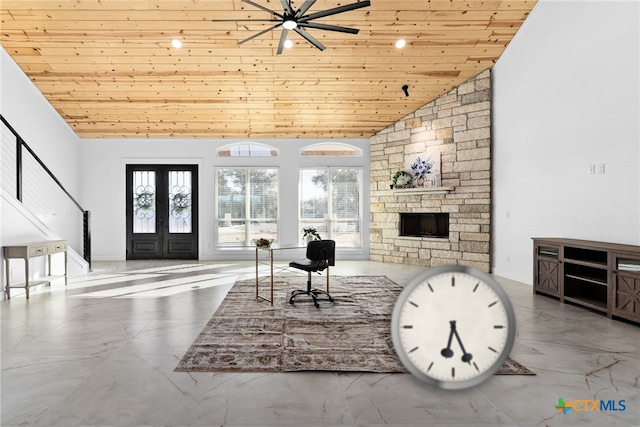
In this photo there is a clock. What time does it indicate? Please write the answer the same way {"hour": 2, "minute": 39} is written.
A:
{"hour": 6, "minute": 26}
